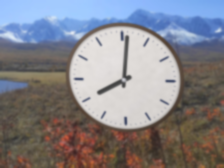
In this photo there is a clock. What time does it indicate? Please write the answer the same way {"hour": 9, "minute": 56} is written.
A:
{"hour": 8, "minute": 1}
